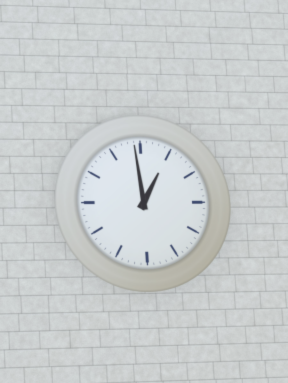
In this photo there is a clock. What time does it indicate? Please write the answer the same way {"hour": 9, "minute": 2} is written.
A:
{"hour": 12, "minute": 59}
